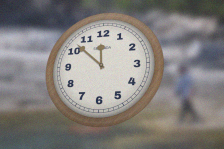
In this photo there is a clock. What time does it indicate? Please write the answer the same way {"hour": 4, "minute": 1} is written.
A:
{"hour": 11, "minute": 52}
